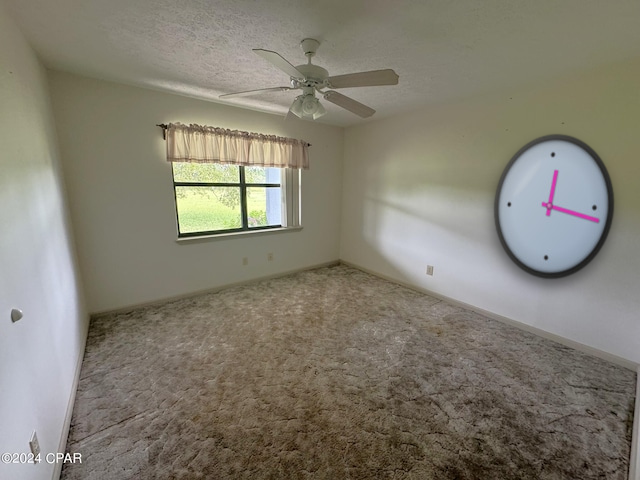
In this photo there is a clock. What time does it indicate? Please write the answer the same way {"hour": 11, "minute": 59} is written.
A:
{"hour": 12, "minute": 17}
